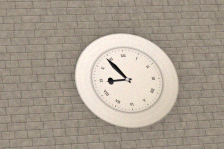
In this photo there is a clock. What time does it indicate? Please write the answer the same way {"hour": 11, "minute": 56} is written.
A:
{"hour": 8, "minute": 54}
